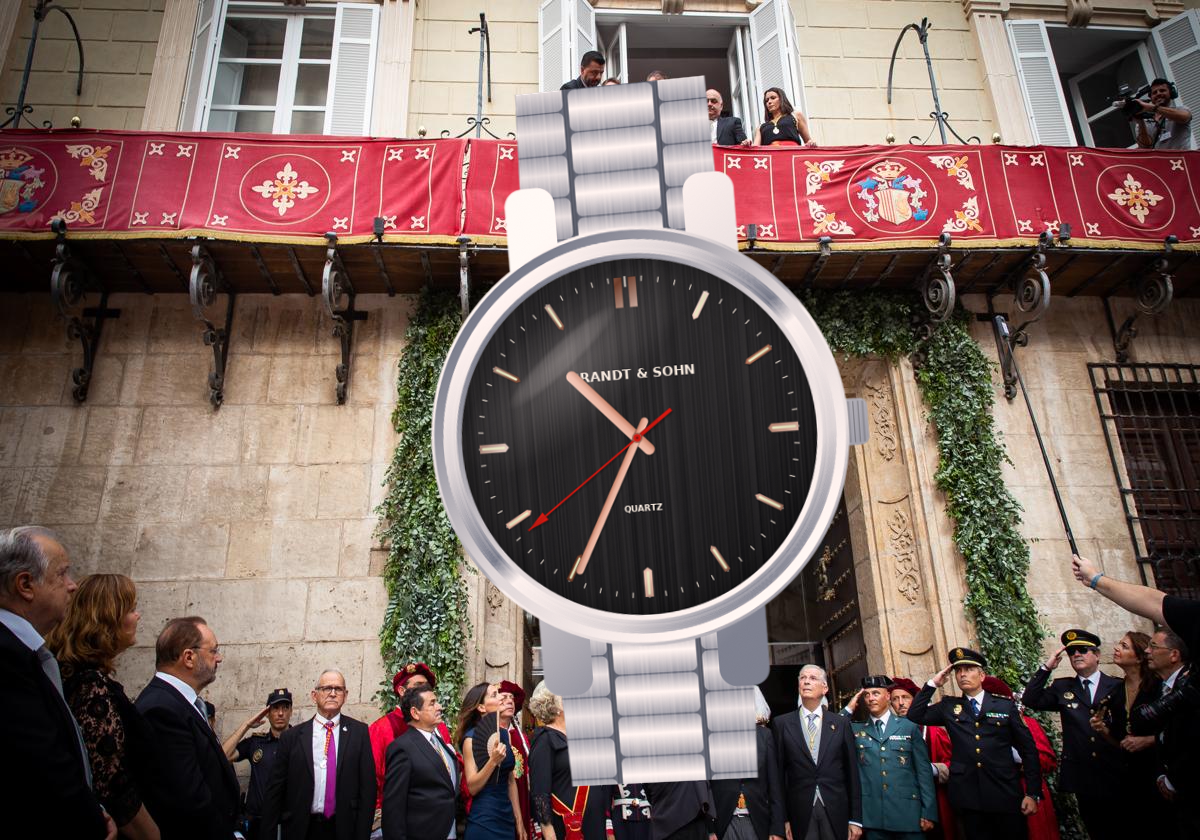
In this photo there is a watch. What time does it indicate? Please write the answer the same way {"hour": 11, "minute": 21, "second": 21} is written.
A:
{"hour": 10, "minute": 34, "second": 39}
